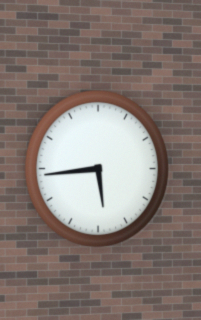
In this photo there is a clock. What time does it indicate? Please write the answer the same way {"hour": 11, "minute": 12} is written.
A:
{"hour": 5, "minute": 44}
